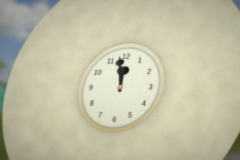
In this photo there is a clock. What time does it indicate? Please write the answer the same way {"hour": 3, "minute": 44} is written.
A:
{"hour": 11, "minute": 58}
